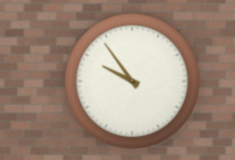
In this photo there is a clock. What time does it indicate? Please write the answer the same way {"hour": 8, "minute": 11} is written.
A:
{"hour": 9, "minute": 54}
